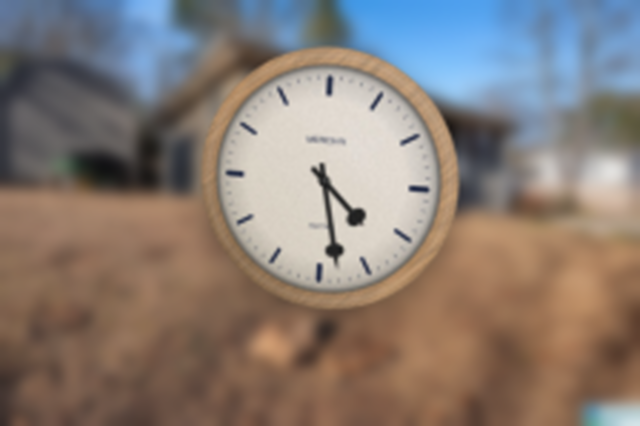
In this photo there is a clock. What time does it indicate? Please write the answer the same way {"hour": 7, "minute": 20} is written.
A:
{"hour": 4, "minute": 28}
